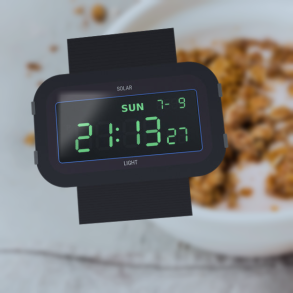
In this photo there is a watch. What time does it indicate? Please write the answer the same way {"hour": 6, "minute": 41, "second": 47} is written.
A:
{"hour": 21, "minute": 13, "second": 27}
